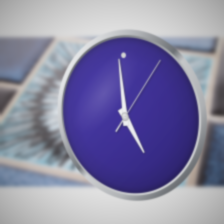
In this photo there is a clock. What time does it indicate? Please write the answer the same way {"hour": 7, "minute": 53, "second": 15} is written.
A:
{"hour": 4, "minute": 59, "second": 6}
